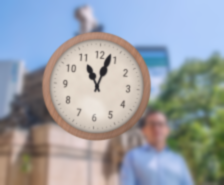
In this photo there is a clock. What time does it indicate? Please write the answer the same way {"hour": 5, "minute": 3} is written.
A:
{"hour": 11, "minute": 3}
